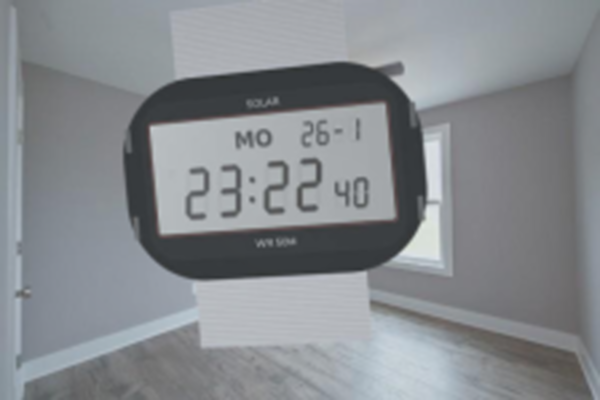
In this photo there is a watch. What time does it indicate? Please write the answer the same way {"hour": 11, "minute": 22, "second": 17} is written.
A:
{"hour": 23, "minute": 22, "second": 40}
